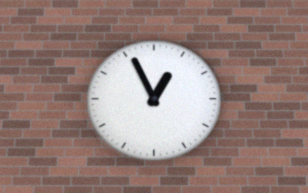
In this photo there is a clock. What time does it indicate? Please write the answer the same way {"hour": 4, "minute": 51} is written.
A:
{"hour": 12, "minute": 56}
